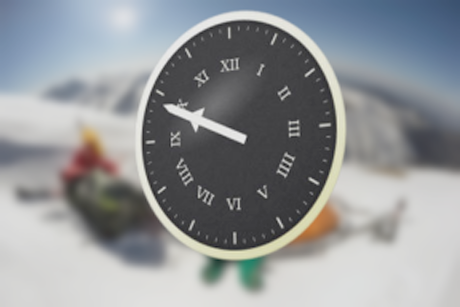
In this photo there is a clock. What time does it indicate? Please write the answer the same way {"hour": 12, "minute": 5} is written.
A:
{"hour": 9, "minute": 49}
